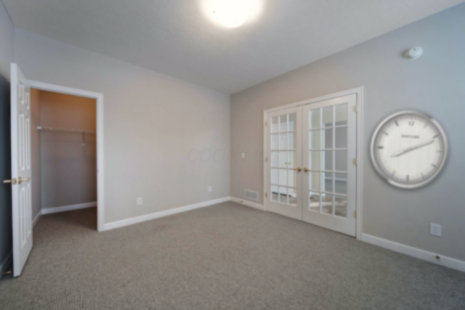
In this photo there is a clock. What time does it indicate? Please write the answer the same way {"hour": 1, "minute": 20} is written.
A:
{"hour": 8, "minute": 11}
